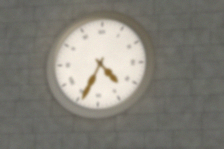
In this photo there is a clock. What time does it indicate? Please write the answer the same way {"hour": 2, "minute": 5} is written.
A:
{"hour": 4, "minute": 34}
